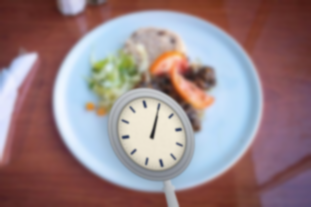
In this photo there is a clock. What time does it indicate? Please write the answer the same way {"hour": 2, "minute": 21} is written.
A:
{"hour": 1, "minute": 5}
